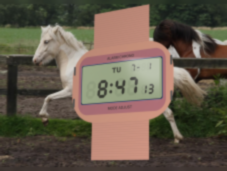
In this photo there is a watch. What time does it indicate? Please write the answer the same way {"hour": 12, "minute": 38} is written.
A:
{"hour": 8, "minute": 47}
